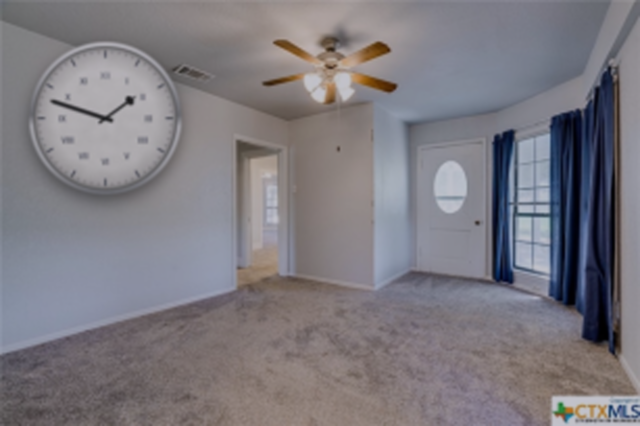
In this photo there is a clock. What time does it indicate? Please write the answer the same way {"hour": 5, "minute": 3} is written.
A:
{"hour": 1, "minute": 48}
